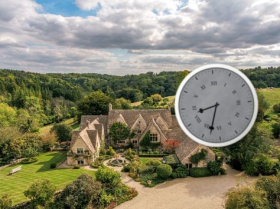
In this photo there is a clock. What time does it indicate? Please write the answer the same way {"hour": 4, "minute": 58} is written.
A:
{"hour": 8, "minute": 33}
